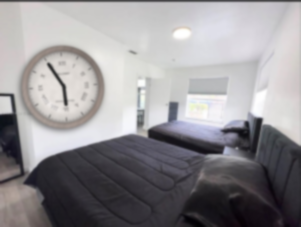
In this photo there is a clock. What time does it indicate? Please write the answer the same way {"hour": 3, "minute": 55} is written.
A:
{"hour": 5, "minute": 55}
